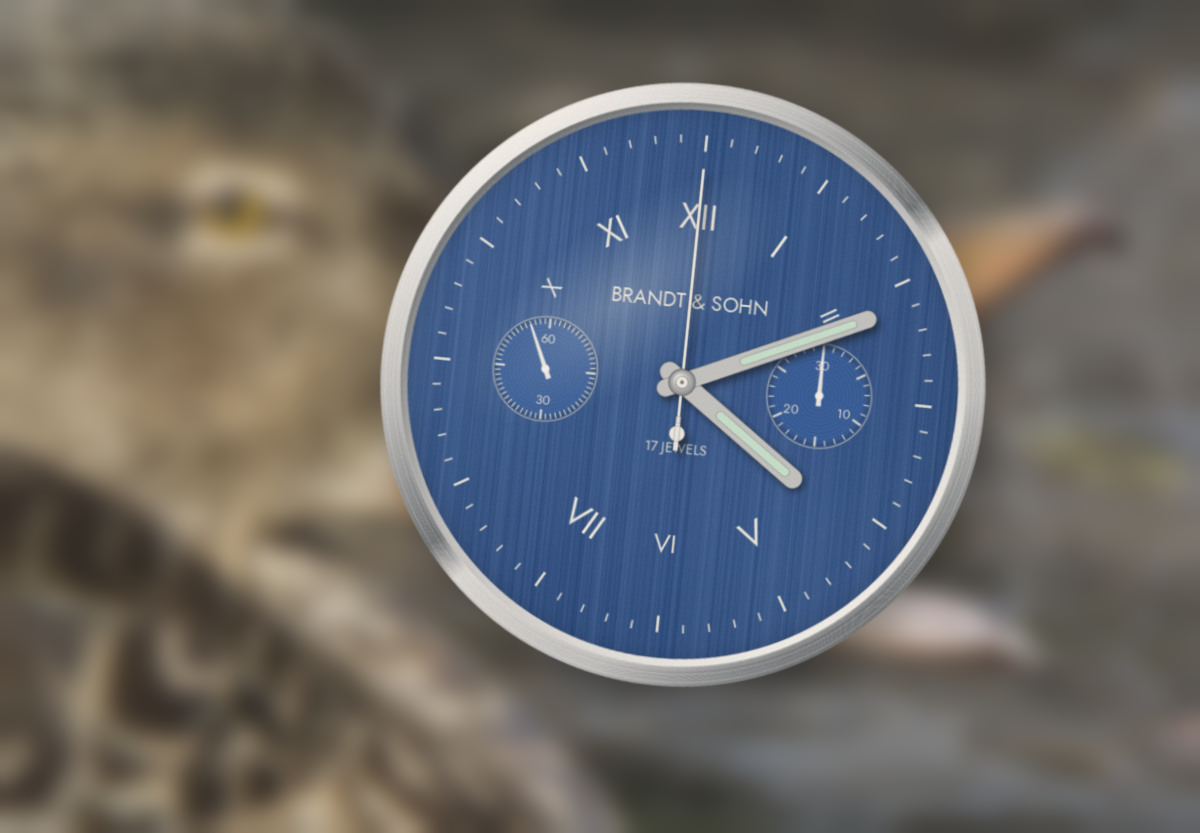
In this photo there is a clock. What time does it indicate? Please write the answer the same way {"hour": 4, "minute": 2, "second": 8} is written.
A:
{"hour": 4, "minute": 10, "second": 56}
